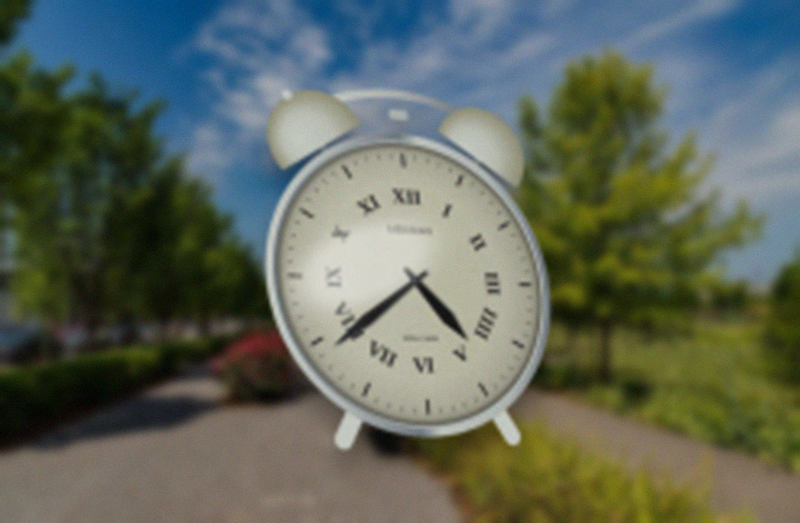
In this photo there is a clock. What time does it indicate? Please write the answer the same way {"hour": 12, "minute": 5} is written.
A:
{"hour": 4, "minute": 39}
